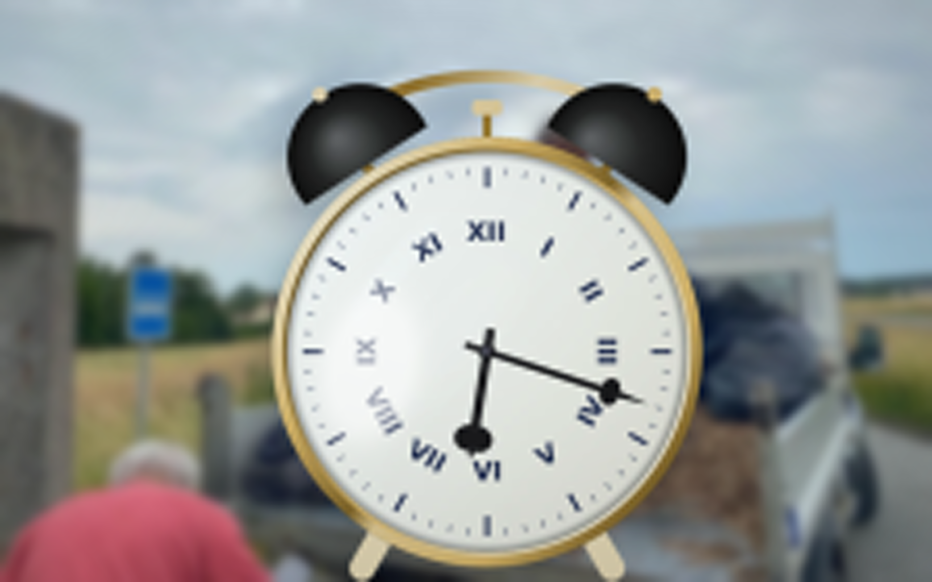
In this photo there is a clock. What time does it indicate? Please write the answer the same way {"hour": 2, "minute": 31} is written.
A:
{"hour": 6, "minute": 18}
